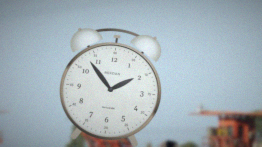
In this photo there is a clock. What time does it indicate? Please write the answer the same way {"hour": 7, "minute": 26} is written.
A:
{"hour": 1, "minute": 53}
